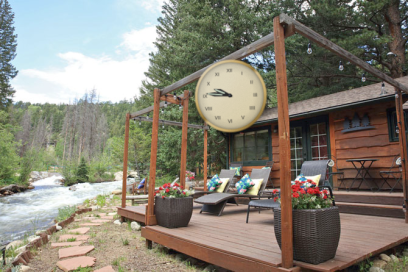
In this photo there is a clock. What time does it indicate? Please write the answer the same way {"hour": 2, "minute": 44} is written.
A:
{"hour": 9, "minute": 46}
